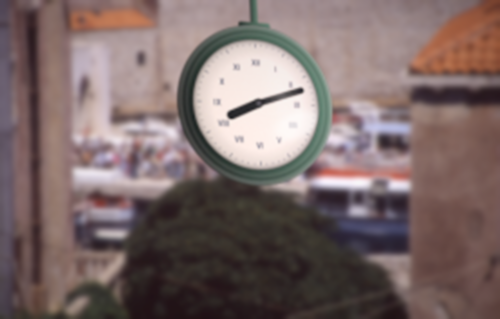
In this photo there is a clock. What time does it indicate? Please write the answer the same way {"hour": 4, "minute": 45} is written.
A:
{"hour": 8, "minute": 12}
